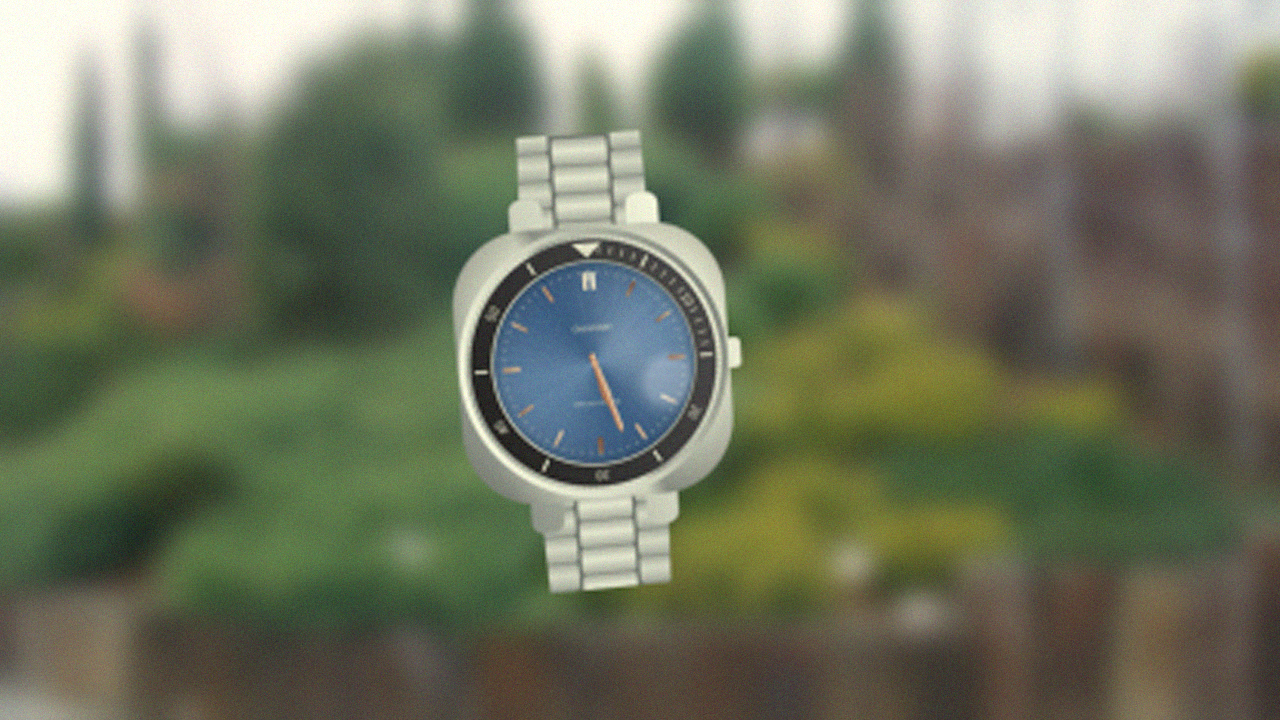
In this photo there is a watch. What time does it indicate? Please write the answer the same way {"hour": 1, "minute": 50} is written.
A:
{"hour": 5, "minute": 27}
